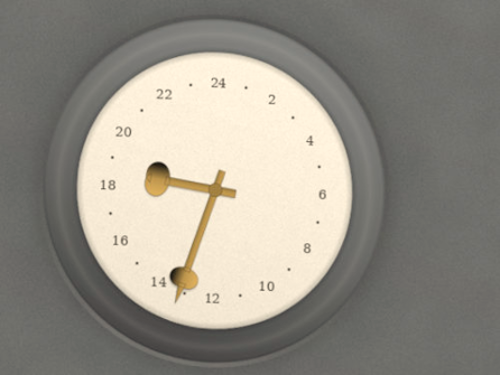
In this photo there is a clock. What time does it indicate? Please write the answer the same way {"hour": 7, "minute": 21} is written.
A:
{"hour": 18, "minute": 33}
